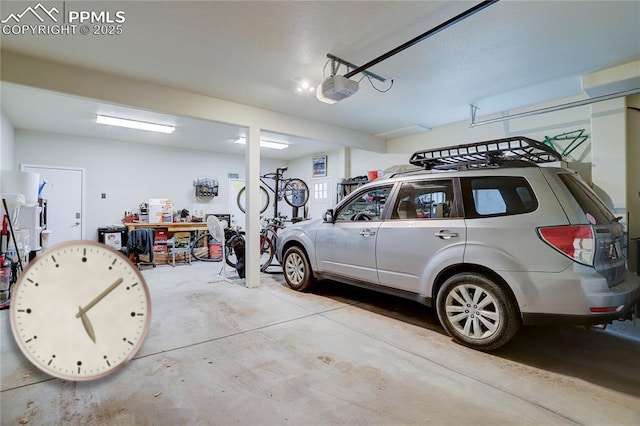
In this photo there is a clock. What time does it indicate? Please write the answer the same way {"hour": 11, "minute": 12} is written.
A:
{"hour": 5, "minute": 8}
